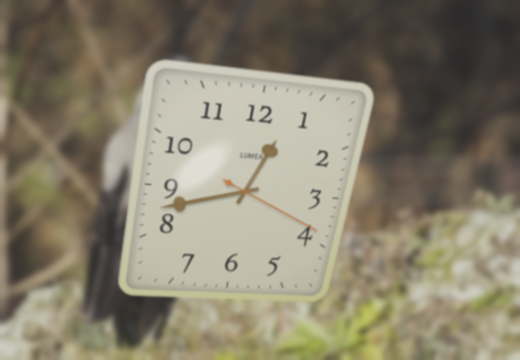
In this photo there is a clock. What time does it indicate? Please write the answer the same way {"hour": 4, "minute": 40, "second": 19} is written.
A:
{"hour": 12, "minute": 42, "second": 19}
